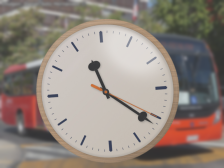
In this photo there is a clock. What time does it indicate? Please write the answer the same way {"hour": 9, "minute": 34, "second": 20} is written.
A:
{"hour": 11, "minute": 21, "second": 20}
